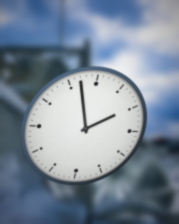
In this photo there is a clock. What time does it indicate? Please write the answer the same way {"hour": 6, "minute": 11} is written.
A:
{"hour": 1, "minute": 57}
